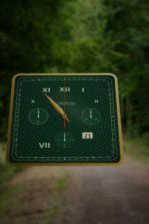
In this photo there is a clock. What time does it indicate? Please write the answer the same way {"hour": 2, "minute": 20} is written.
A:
{"hour": 10, "minute": 54}
